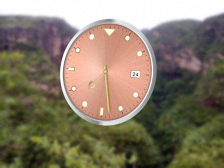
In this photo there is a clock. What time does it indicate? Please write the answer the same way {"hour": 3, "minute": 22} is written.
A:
{"hour": 7, "minute": 28}
